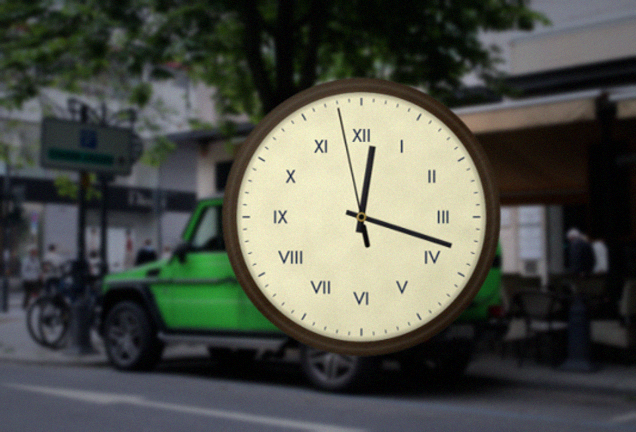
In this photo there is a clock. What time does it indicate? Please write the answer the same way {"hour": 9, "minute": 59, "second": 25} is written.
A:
{"hour": 12, "minute": 17, "second": 58}
